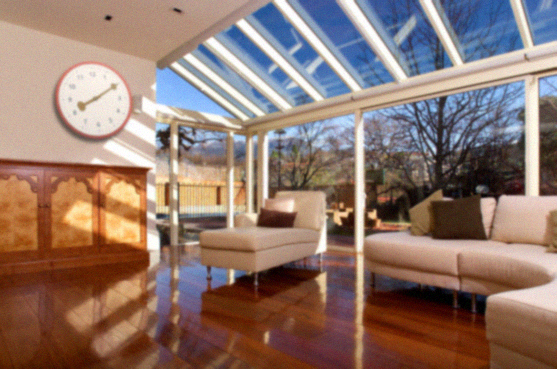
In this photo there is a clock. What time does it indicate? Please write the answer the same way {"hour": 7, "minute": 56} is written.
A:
{"hour": 8, "minute": 10}
